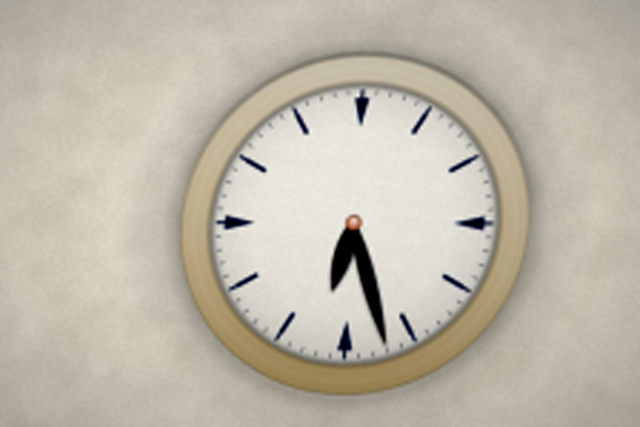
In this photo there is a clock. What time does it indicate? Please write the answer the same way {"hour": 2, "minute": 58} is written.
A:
{"hour": 6, "minute": 27}
